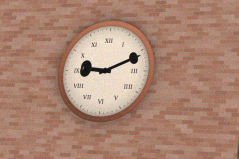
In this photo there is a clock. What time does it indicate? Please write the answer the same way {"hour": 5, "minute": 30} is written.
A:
{"hour": 9, "minute": 11}
